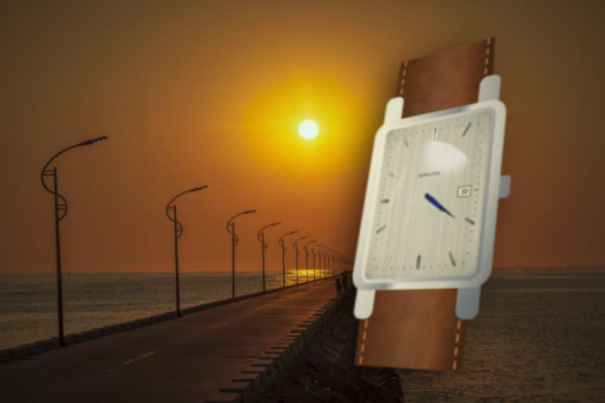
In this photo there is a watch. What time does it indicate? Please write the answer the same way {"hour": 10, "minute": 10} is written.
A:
{"hour": 4, "minute": 21}
